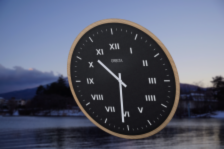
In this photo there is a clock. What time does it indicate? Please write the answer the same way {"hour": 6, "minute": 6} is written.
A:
{"hour": 10, "minute": 31}
